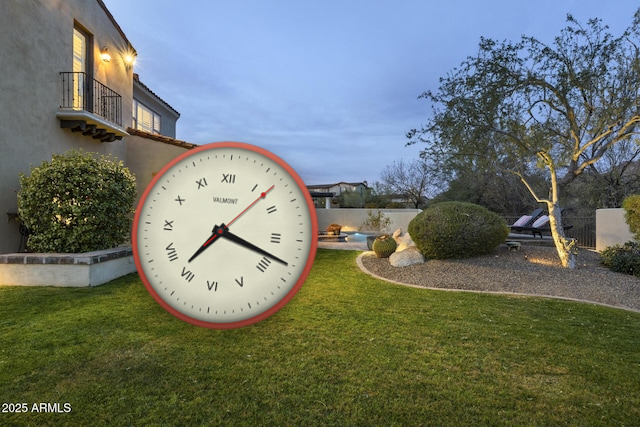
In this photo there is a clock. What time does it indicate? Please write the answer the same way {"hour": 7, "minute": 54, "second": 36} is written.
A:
{"hour": 7, "minute": 18, "second": 7}
